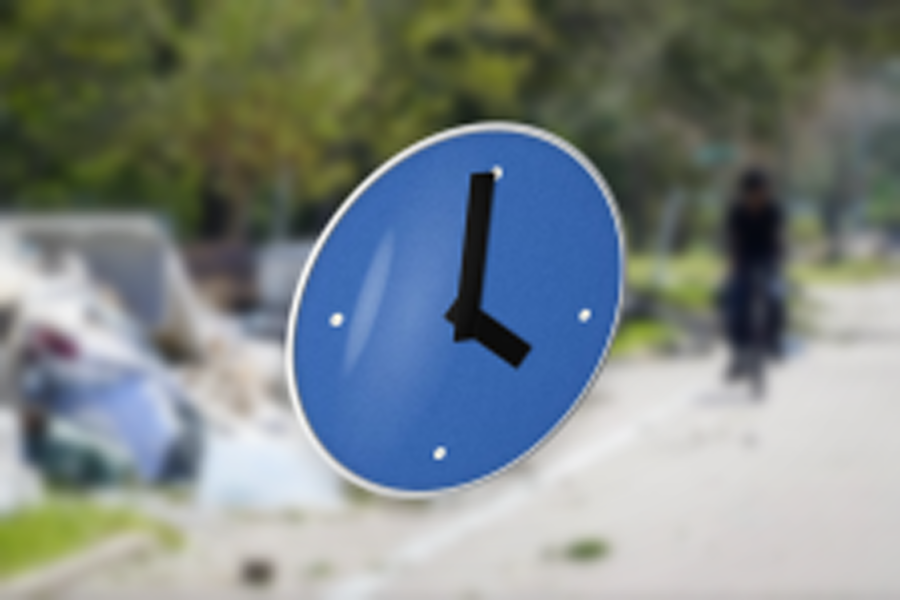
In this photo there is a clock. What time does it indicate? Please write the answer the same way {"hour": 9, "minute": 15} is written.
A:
{"hour": 3, "minute": 59}
